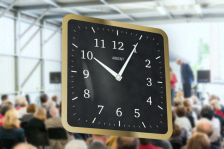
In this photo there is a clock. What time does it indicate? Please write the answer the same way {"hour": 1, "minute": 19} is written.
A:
{"hour": 10, "minute": 5}
